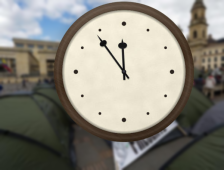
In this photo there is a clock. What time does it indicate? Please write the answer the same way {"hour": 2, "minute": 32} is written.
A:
{"hour": 11, "minute": 54}
